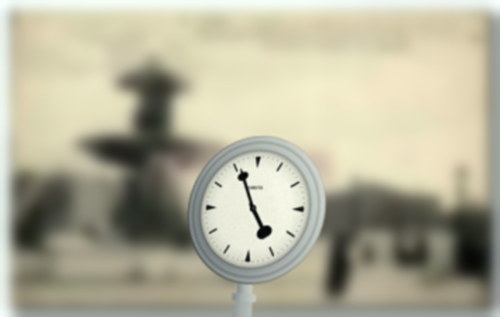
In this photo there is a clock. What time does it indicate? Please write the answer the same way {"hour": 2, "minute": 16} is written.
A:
{"hour": 4, "minute": 56}
